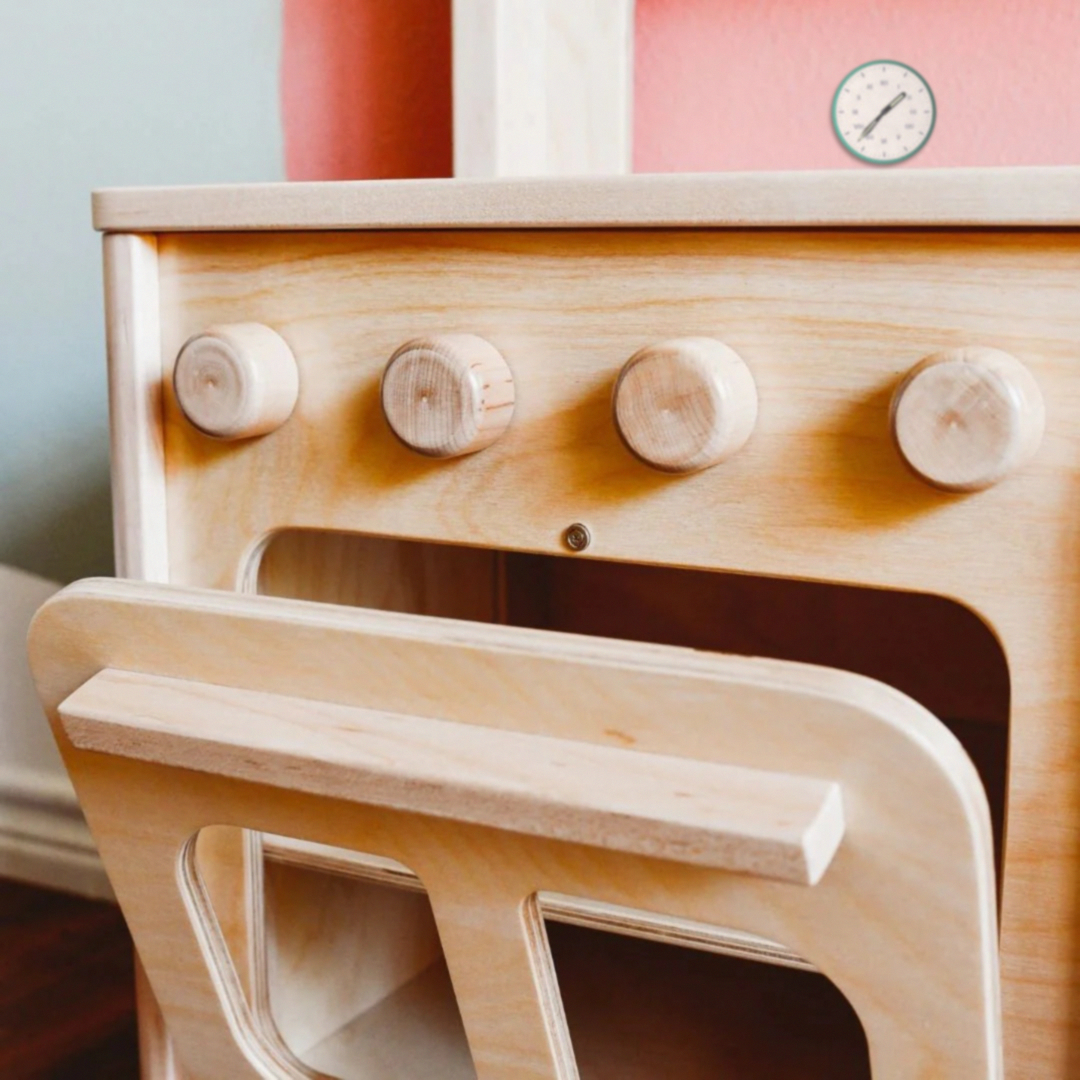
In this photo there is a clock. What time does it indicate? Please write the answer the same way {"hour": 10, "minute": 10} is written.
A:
{"hour": 1, "minute": 37}
